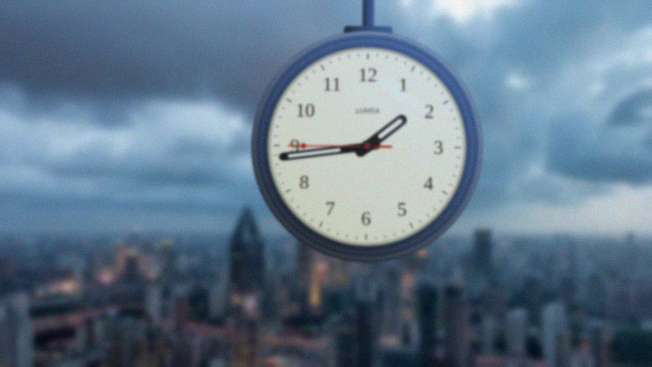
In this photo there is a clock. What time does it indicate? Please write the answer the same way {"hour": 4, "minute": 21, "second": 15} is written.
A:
{"hour": 1, "minute": 43, "second": 45}
